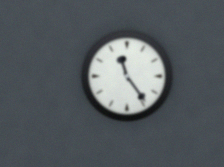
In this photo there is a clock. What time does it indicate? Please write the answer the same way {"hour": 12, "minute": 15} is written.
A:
{"hour": 11, "minute": 24}
